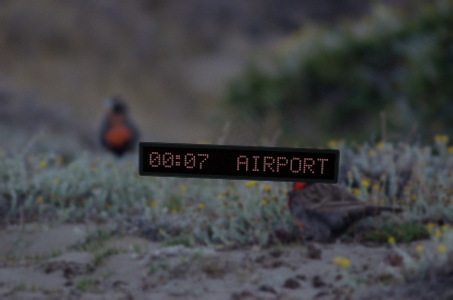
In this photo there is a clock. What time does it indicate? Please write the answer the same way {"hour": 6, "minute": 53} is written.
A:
{"hour": 0, "minute": 7}
